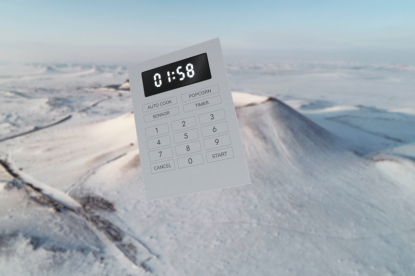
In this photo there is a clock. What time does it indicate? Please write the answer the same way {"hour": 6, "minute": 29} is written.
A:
{"hour": 1, "minute": 58}
